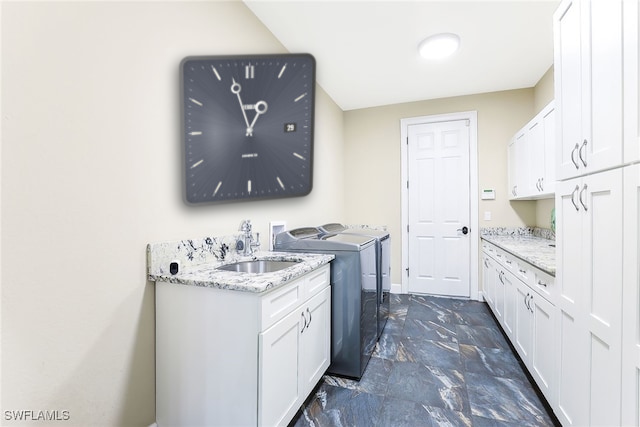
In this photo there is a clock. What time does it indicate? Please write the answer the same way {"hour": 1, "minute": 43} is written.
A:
{"hour": 12, "minute": 57}
